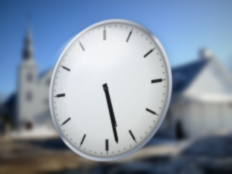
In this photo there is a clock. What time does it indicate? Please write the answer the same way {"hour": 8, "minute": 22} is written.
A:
{"hour": 5, "minute": 28}
